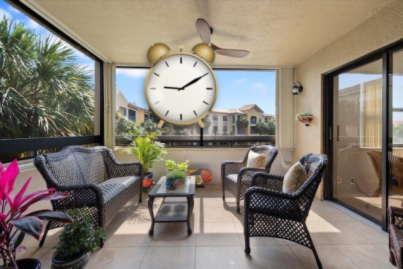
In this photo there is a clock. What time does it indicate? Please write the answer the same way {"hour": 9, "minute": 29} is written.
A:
{"hour": 9, "minute": 10}
